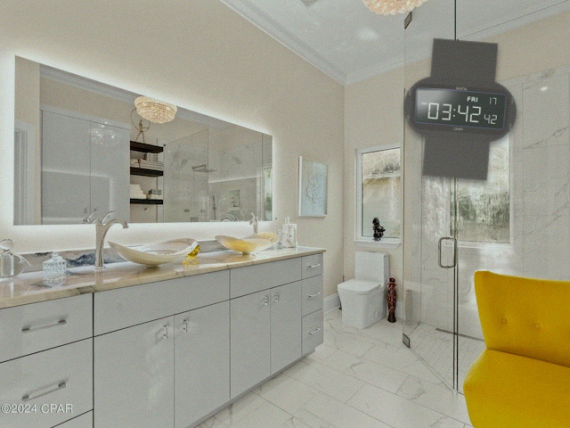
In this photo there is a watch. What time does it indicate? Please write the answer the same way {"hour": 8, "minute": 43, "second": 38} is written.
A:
{"hour": 3, "minute": 42, "second": 42}
